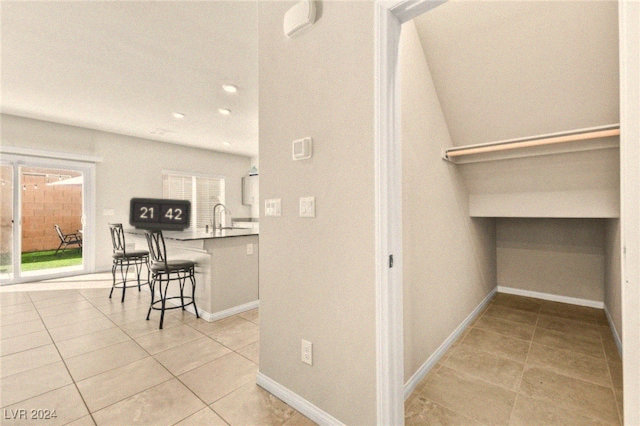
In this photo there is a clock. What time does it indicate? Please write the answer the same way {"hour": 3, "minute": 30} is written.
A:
{"hour": 21, "minute": 42}
